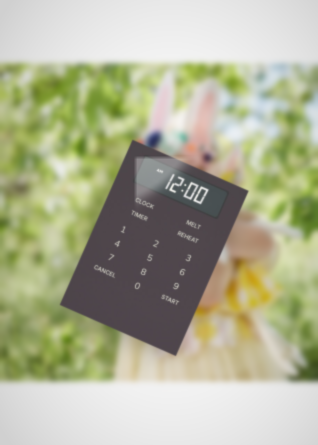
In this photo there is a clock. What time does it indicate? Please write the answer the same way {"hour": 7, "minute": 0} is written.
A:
{"hour": 12, "minute": 0}
